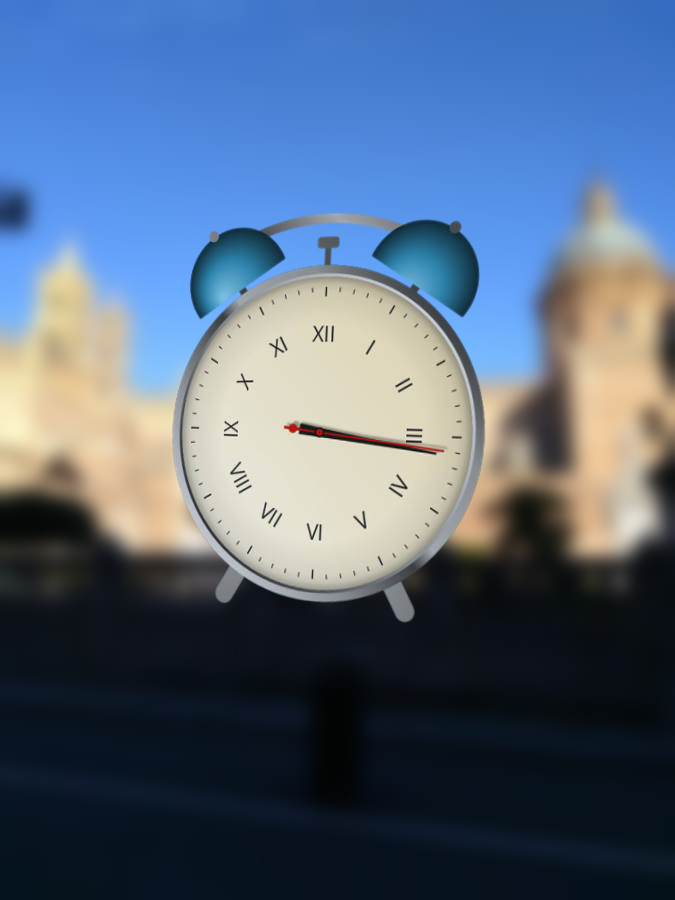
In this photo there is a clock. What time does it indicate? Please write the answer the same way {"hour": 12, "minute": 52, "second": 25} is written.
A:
{"hour": 3, "minute": 16, "second": 16}
